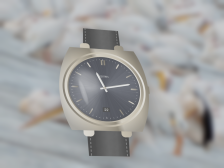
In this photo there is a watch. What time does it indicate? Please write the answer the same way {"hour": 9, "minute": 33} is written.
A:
{"hour": 11, "minute": 13}
